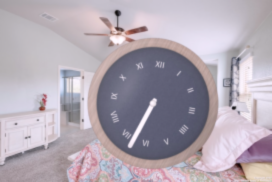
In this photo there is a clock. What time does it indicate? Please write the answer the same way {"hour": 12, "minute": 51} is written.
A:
{"hour": 6, "minute": 33}
